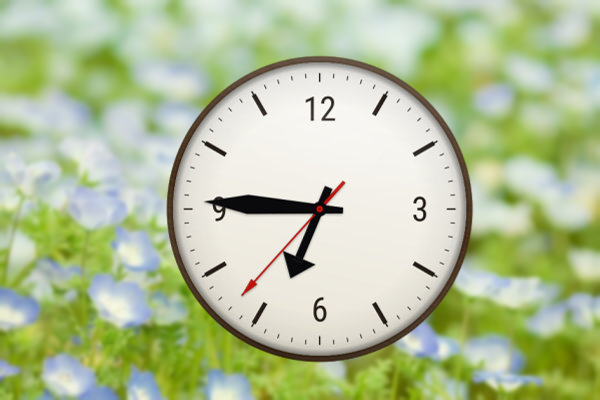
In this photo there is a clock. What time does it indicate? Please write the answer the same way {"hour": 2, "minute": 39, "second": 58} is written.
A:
{"hour": 6, "minute": 45, "second": 37}
